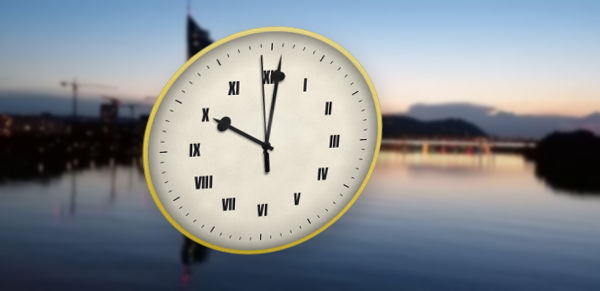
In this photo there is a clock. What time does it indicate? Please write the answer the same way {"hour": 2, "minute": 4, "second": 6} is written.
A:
{"hour": 10, "minute": 0, "second": 59}
